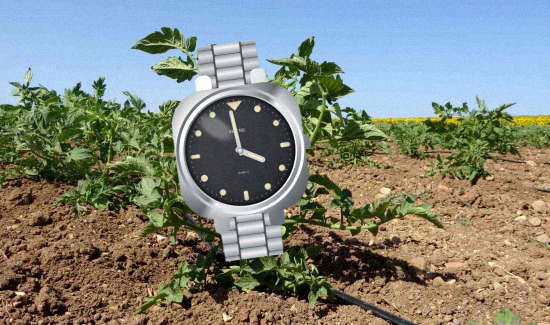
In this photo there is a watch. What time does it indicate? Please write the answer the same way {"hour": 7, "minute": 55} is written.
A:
{"hour": 3, "minute": 59}
